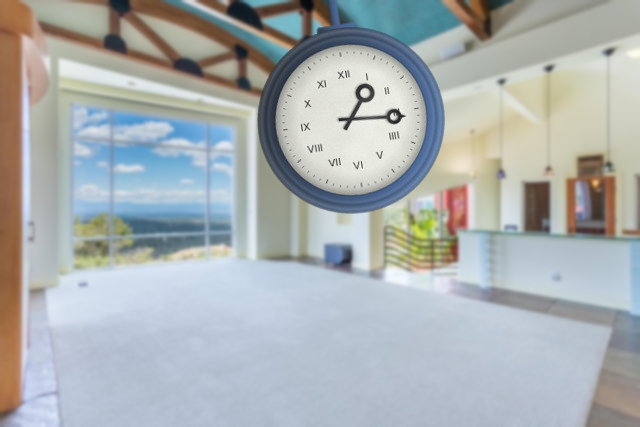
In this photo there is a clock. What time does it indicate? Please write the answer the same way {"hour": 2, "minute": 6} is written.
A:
{"hour": 1, "minute": 16}
